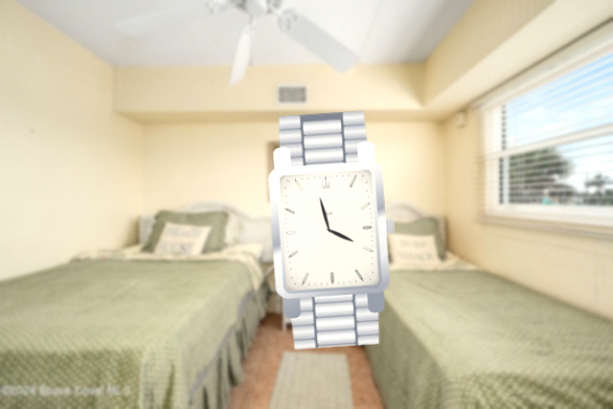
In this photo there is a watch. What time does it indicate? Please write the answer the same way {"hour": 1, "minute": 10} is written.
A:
{"hour": 3, "minute": 58}
